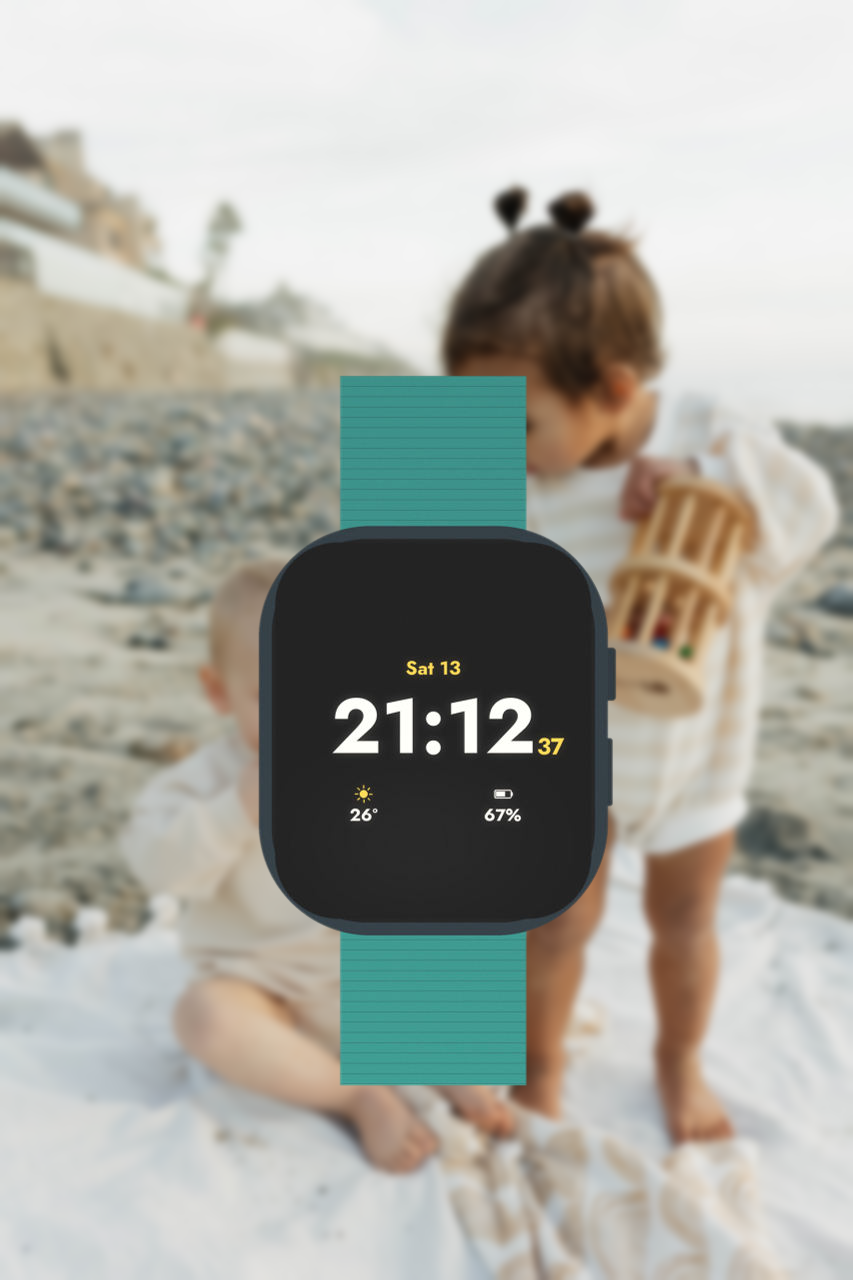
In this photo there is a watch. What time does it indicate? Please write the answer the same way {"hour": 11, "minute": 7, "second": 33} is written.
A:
{"hour": 21, "minute": 12, "second": 37}
